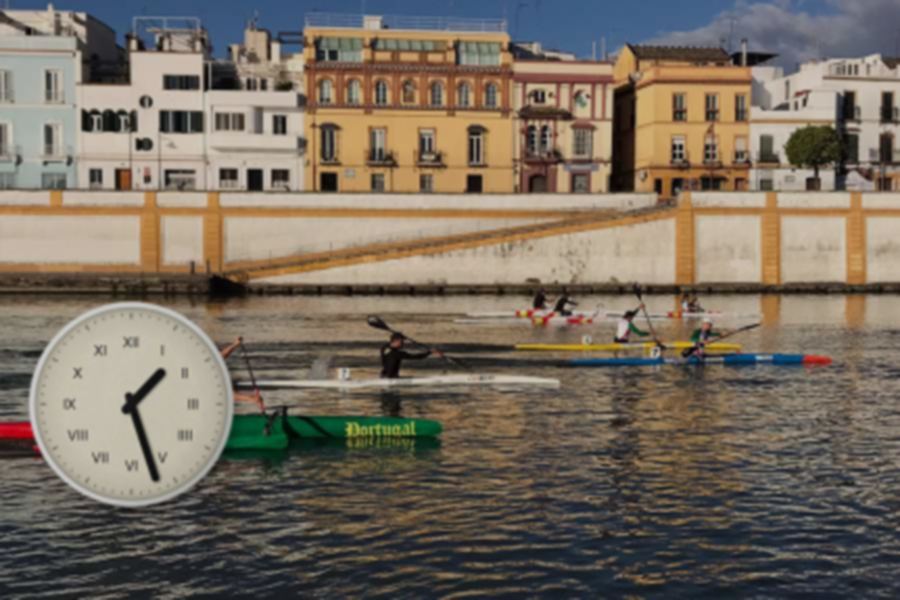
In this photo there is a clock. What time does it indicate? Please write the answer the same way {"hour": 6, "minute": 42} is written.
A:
{"hour": 1, "minute": 27}
